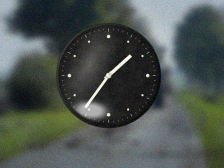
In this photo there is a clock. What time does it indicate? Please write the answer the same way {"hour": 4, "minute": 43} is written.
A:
{"hour": 1, "minute": 36}
